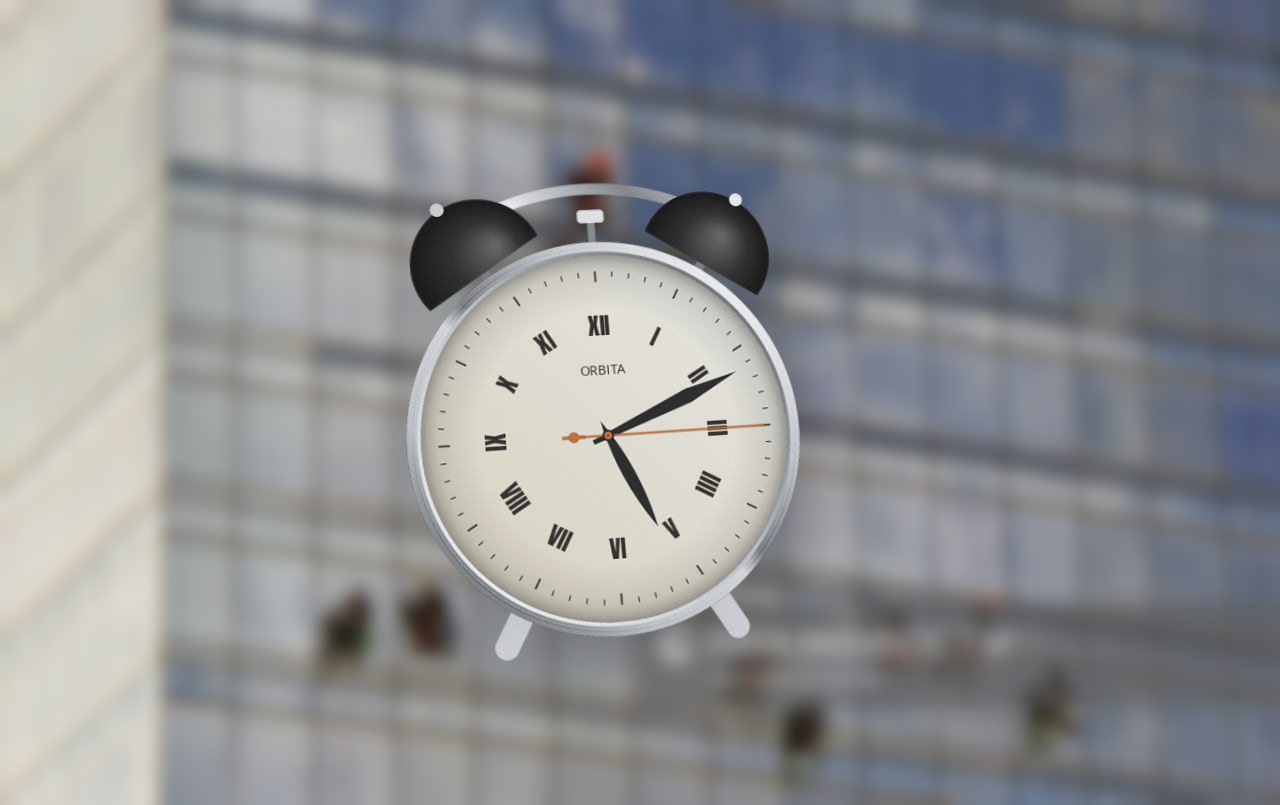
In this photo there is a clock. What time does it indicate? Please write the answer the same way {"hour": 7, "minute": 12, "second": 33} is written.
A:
{"hour": 5, "minute": 11, "second": 15}
